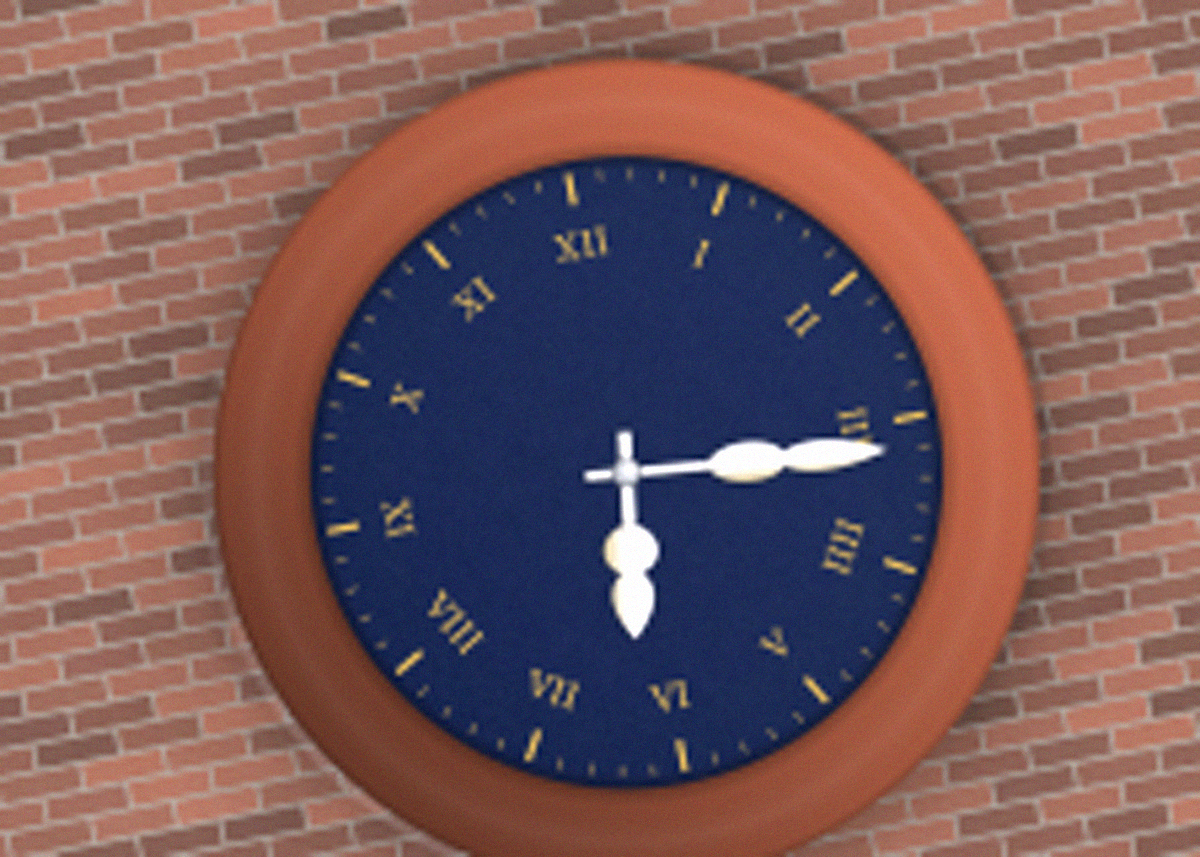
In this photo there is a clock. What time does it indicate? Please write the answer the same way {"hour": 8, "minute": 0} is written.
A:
{"hour": 6, "minute": 16}
